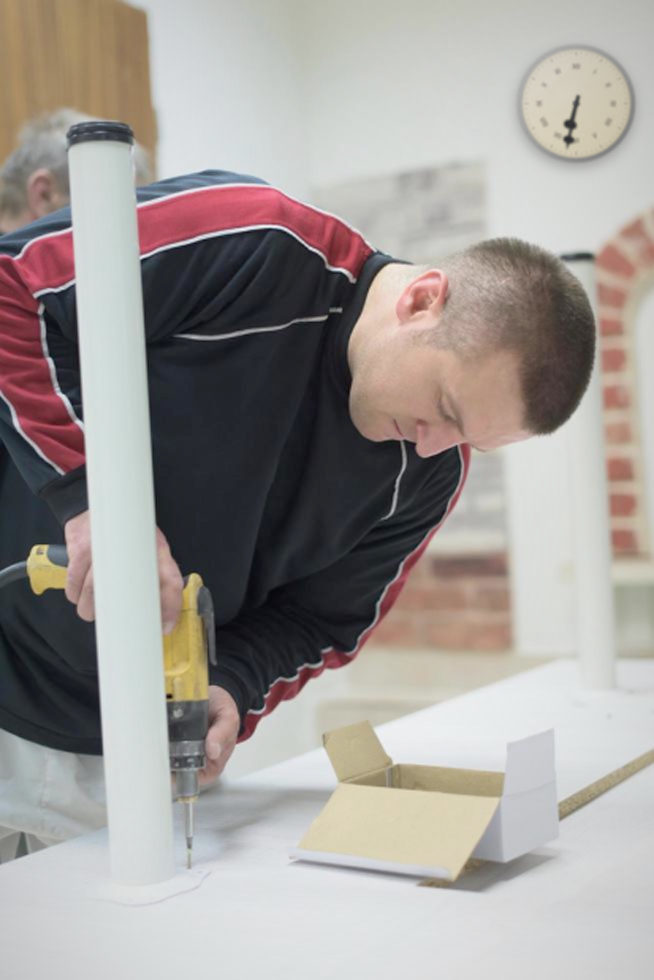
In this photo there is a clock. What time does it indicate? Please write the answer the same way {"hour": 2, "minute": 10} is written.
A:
{"hour": 6, "minute": 32}
